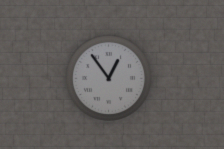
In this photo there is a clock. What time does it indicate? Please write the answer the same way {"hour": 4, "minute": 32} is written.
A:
{"hour": 12, "minute": 54}
